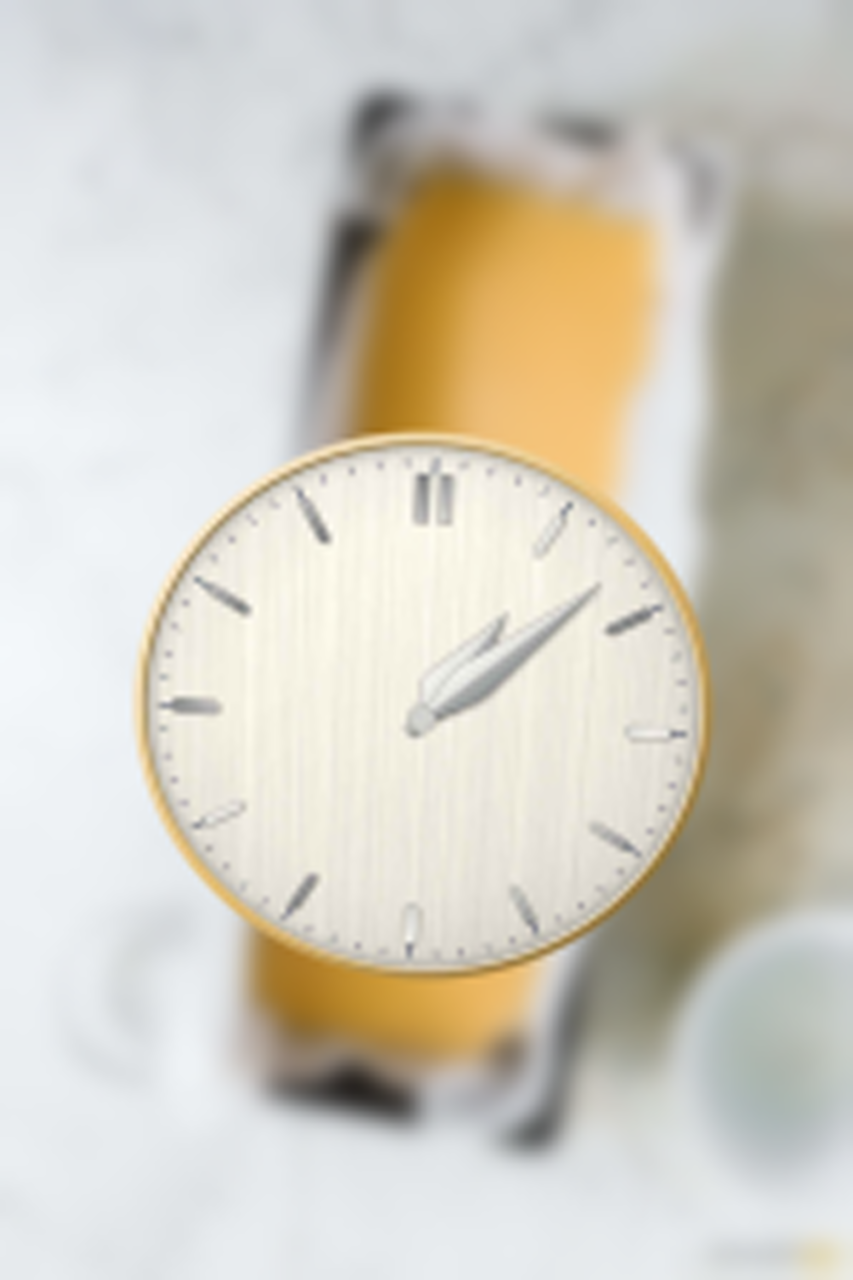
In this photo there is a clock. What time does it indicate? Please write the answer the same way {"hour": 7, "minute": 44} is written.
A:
{"hour": 1, "minute": 8}
